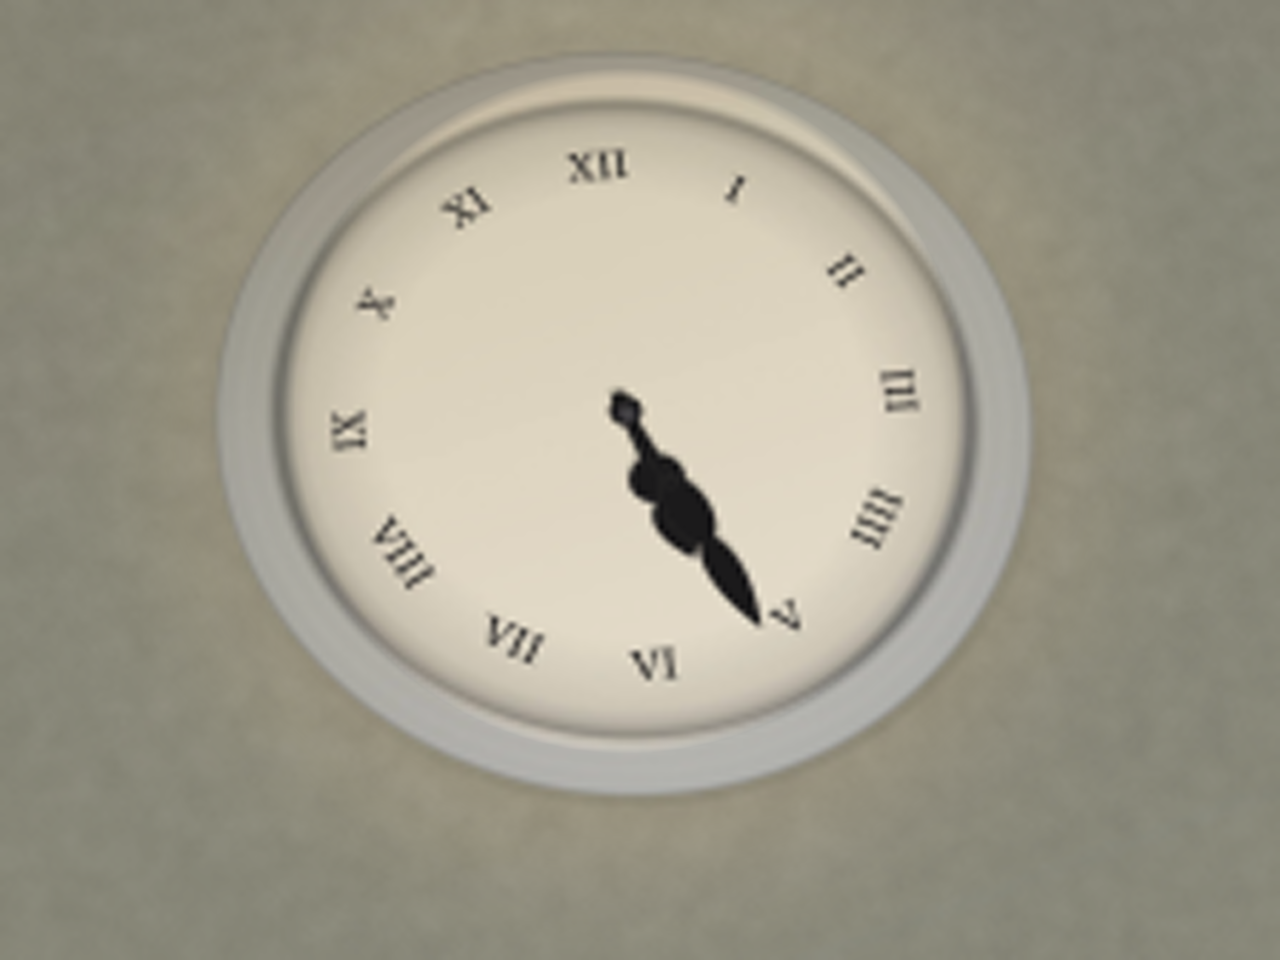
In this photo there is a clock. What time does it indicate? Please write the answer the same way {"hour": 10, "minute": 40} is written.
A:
{"hour": 5, "minute": 26}
